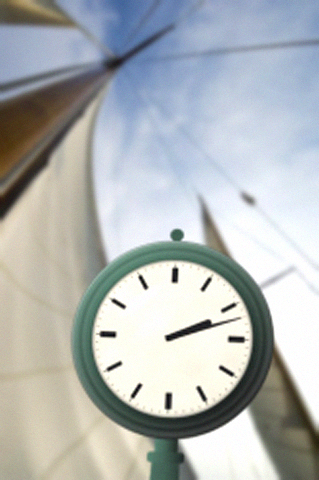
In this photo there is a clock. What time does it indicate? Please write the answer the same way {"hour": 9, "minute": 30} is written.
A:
{"hour": 2, "minute": 12}
